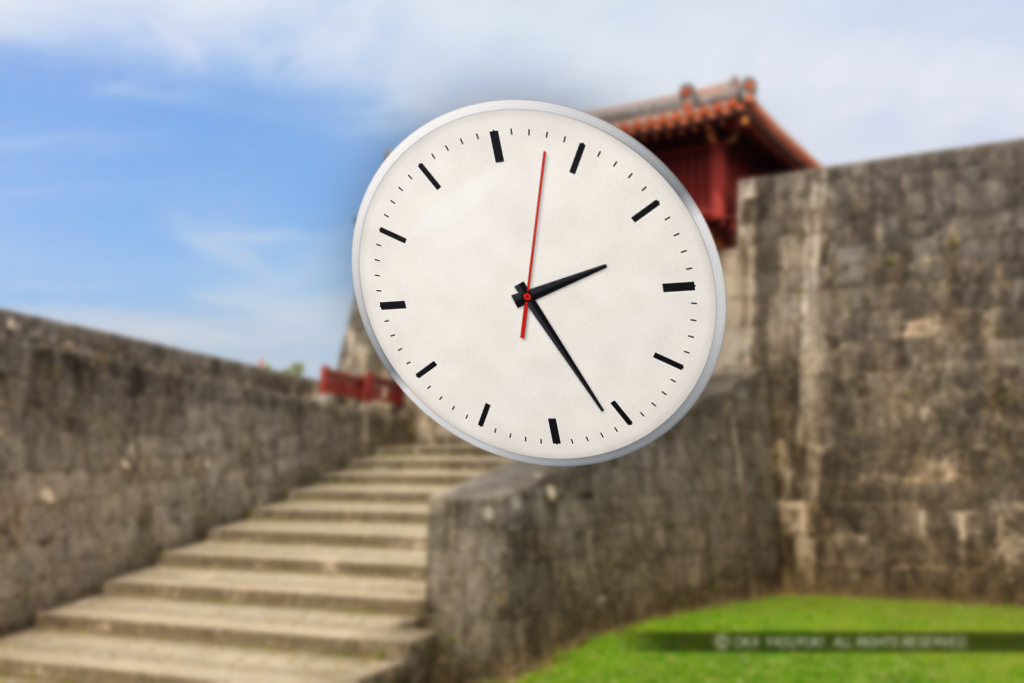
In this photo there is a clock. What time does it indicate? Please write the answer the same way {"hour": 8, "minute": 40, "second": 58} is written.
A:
{"hour": 2, "minute": 26, "second": 3}
